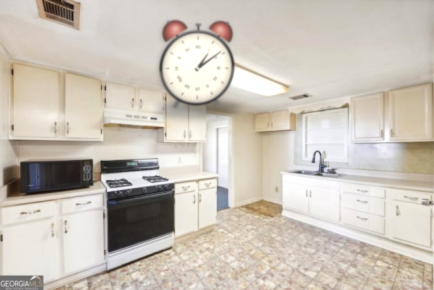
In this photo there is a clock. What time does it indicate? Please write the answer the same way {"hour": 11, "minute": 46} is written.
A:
{"hour": 1, "minute": 9}
